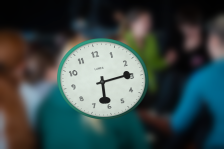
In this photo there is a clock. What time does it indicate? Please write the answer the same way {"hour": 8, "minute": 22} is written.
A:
{"hour": 6, "minute": 14}
